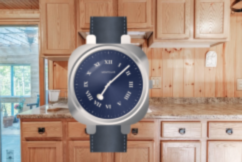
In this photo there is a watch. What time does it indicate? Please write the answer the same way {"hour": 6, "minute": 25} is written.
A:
{"hour": 7, "minute": 8}
